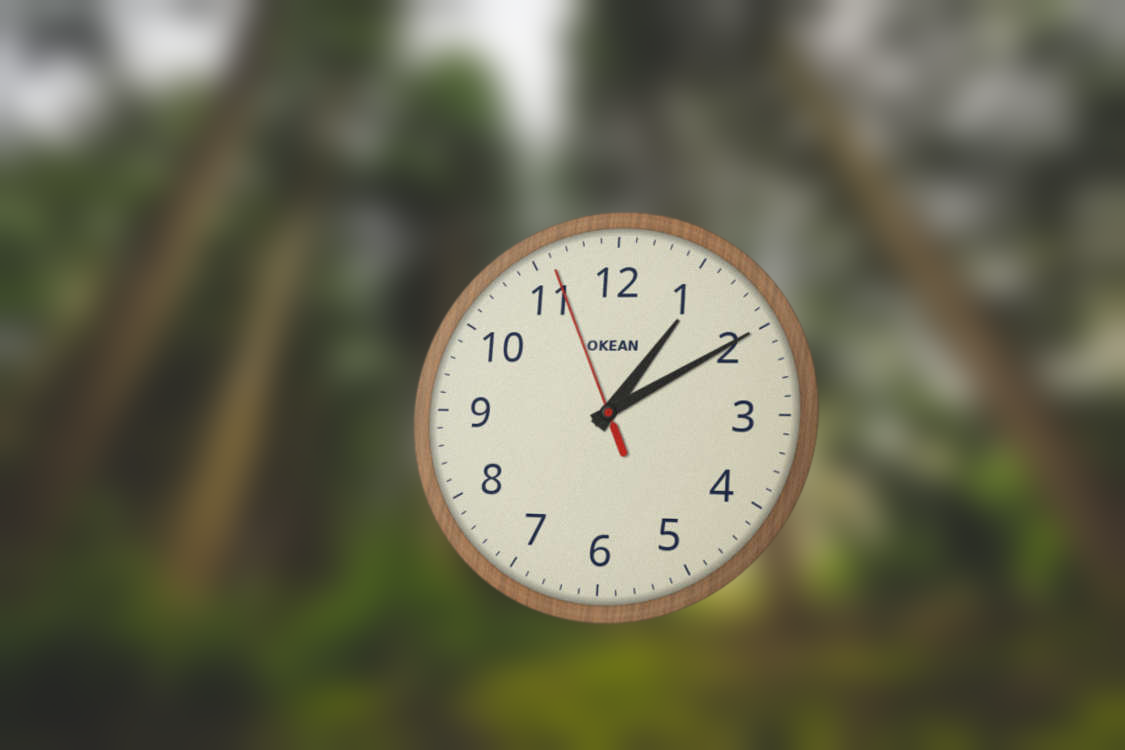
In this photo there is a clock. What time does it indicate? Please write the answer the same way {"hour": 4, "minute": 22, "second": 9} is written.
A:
{"hour": 1, "minute": 9, "second": 56}
